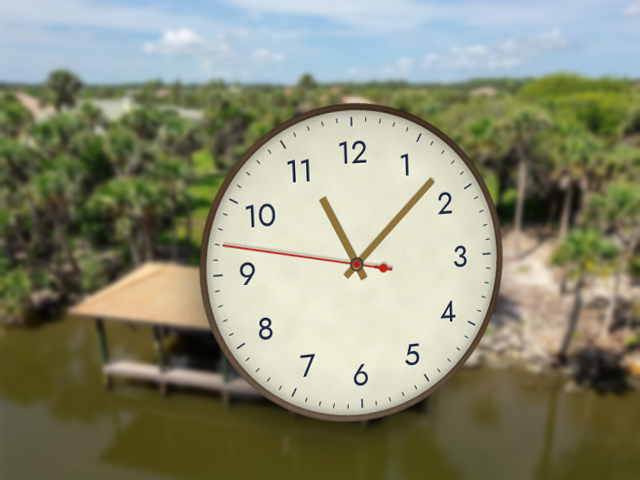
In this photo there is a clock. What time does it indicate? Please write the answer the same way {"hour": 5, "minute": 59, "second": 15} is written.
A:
{"hour": 11, "minute": 7, "second": 47}
